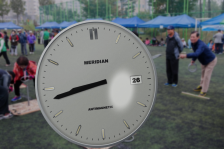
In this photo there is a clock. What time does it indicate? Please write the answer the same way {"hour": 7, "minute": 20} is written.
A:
{"hour": 8, "minute": 43}
